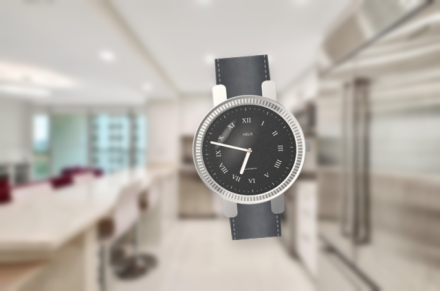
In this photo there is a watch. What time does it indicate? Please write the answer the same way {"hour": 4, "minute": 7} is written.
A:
{"hour": 6, "minute": 48}
